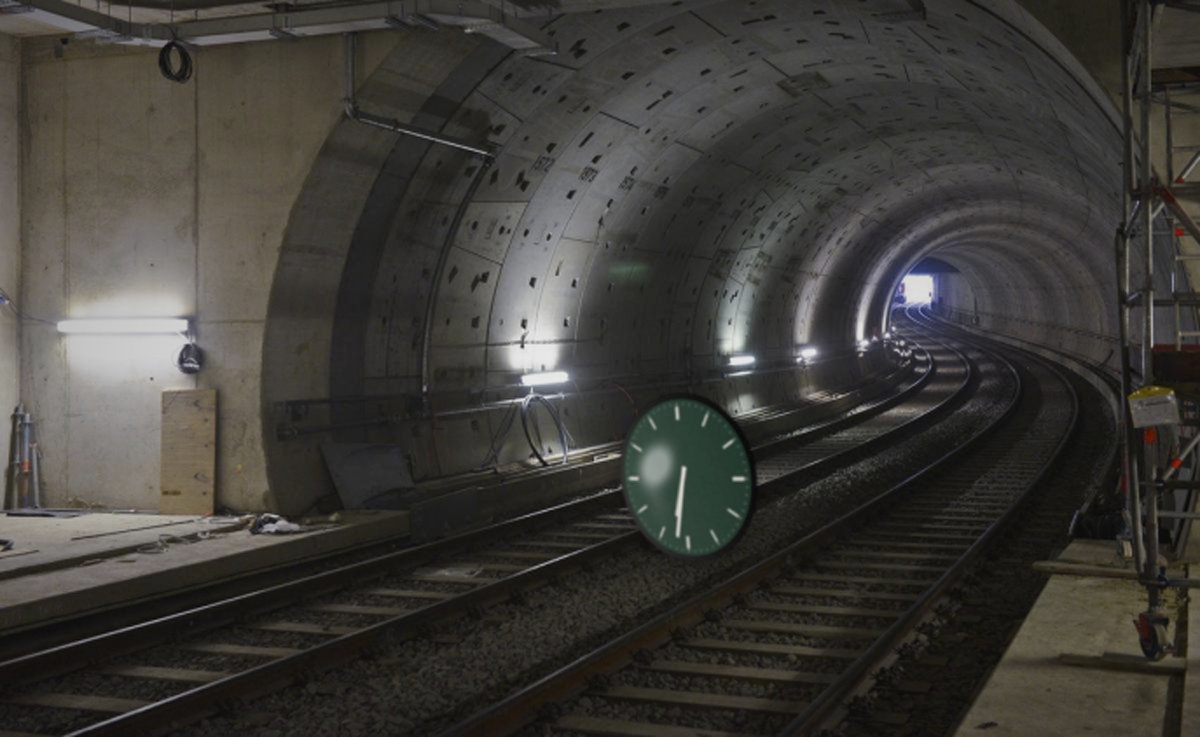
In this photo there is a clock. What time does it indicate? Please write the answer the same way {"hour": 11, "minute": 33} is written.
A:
{"hour": 6, "minute": 32}
